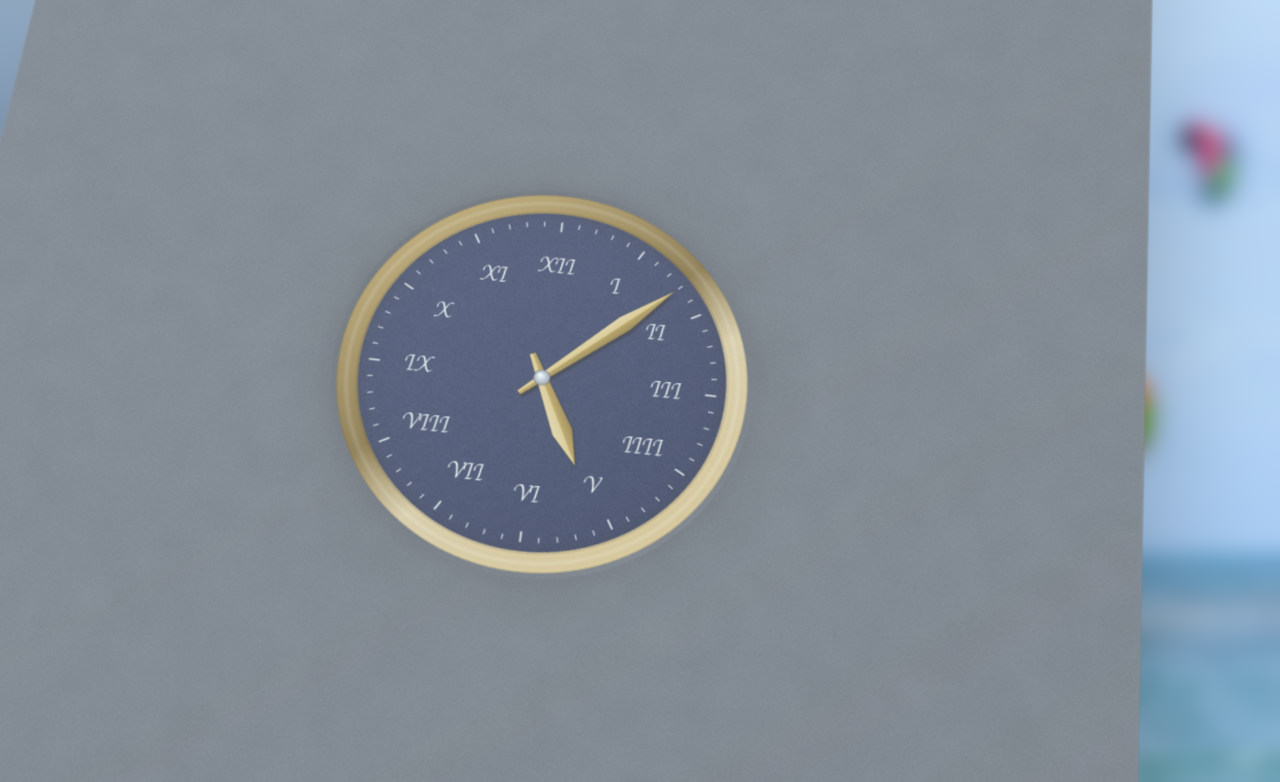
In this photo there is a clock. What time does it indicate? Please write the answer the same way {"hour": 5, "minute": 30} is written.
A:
{"hour": 5, "minute": 8}
